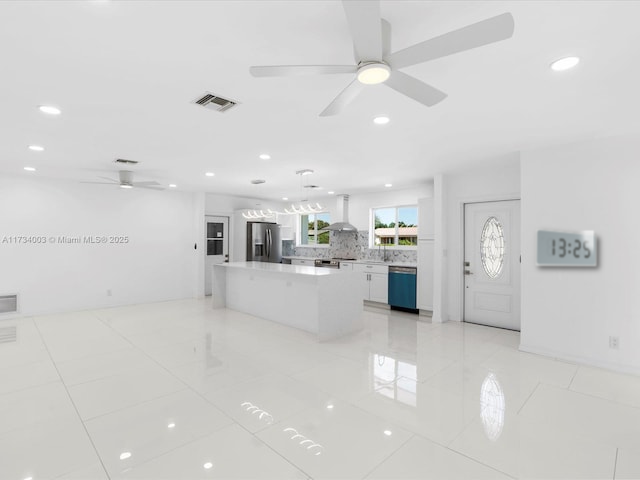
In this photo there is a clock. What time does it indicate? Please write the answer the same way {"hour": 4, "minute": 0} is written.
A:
{"hour": 13, "minute": 25}
